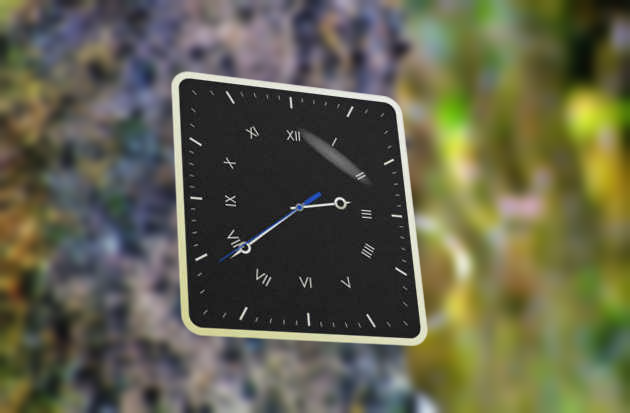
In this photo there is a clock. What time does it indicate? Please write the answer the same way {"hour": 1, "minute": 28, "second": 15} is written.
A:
{"hour": 2, "minute": 38, "second": 39}
